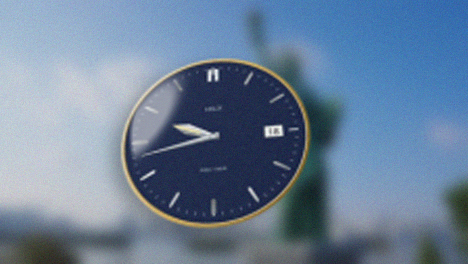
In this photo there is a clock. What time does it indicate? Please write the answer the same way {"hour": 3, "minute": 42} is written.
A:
{"hour": 9, "minute": 43}
